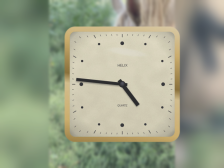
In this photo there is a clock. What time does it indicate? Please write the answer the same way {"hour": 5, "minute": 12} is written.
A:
{"hour": 4, "minute": 46}
